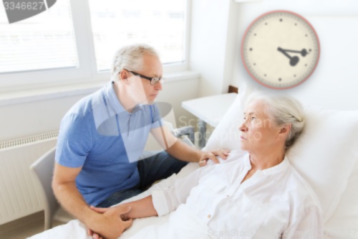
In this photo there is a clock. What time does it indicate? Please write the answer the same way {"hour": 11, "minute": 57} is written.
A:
{"hour": 4, "minute": 16}
